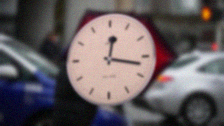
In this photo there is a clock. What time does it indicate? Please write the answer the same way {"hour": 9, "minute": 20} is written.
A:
{"hour": 12, "minute": 17}
